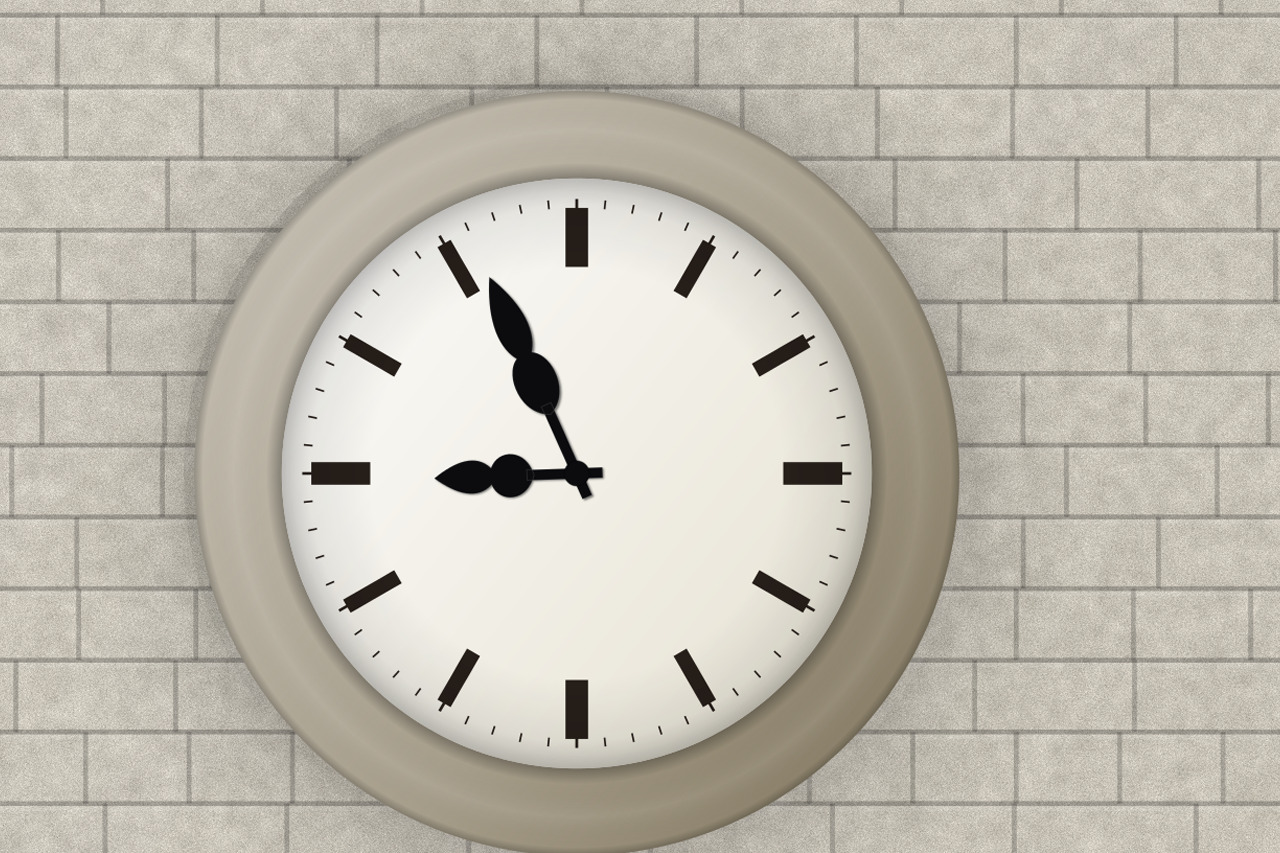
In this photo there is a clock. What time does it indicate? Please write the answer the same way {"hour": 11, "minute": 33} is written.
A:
{"hour": 8, "minute": 56}
